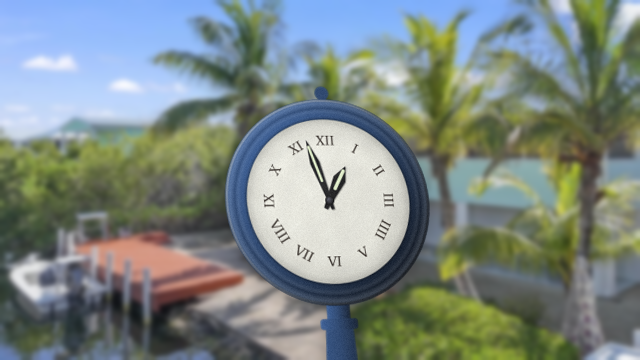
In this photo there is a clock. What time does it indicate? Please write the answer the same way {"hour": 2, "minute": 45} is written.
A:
{"hour": 12, "minute": 57}
